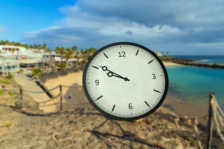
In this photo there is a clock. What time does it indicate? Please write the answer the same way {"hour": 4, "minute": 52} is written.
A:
{"hour": 9, "minute": 51}
